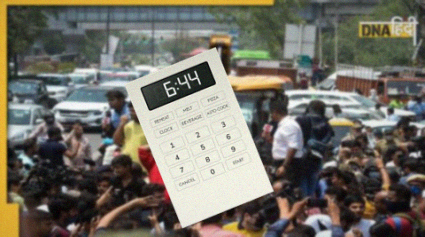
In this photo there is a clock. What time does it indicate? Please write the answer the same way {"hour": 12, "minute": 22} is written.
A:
{"hour": 6, "minute": 44}
